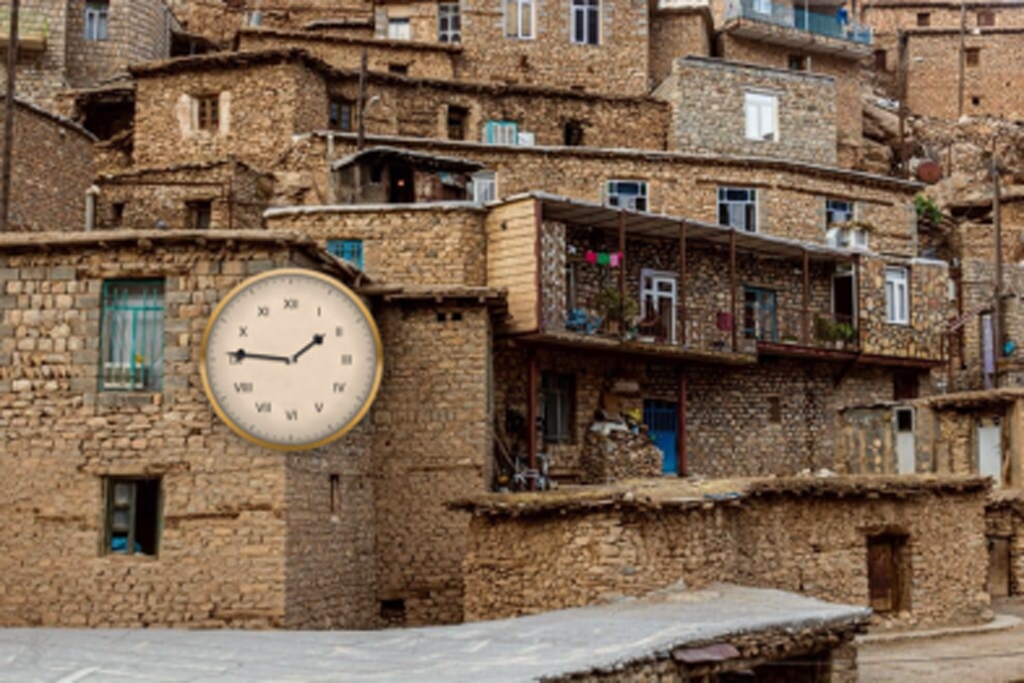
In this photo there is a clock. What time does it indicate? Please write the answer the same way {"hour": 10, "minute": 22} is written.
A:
{"hour": 1, "minute": 46}
